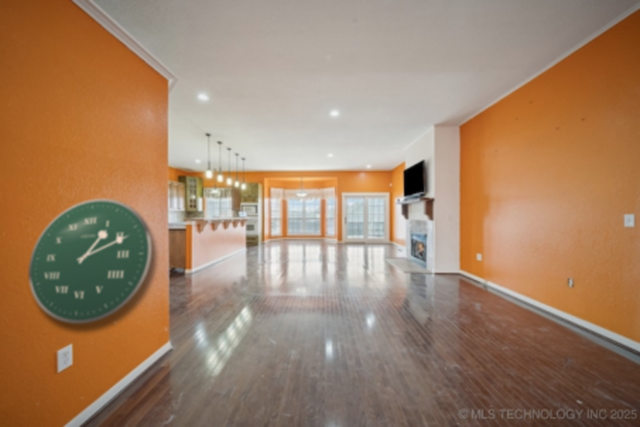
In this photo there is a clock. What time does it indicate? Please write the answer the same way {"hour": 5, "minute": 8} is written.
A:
{"hour": 1, "minute": 11}
